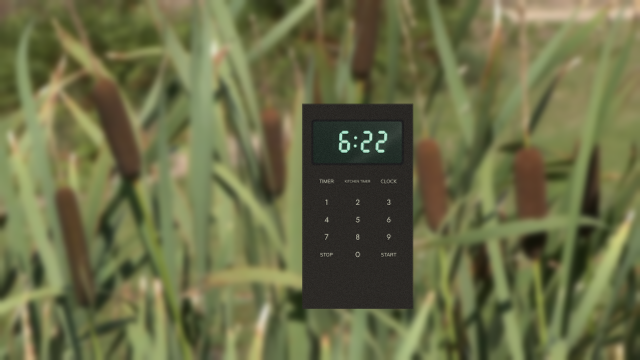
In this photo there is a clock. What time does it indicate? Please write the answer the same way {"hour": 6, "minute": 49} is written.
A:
{"hour": 6, "minute": 22}
